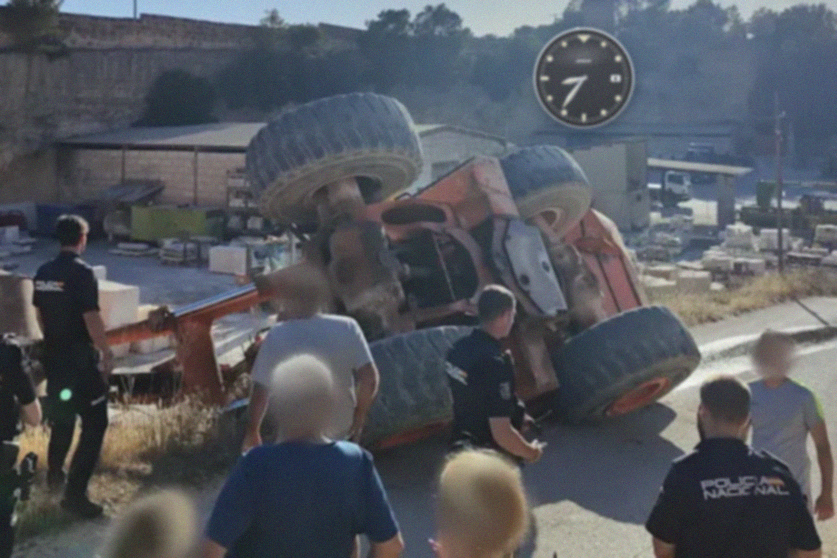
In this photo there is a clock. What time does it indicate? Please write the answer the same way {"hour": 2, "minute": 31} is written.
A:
{"hour": 8, "minute": 36}
